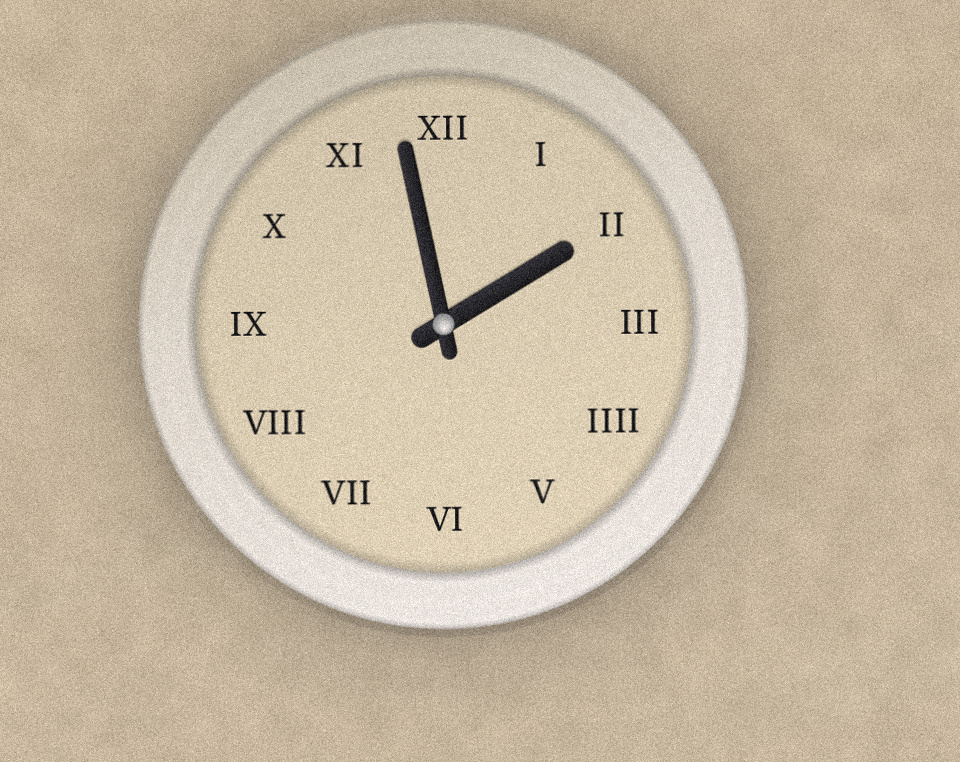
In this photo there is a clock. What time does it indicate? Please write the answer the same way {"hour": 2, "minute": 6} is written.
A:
{"hour": 1, "minute": 58}
